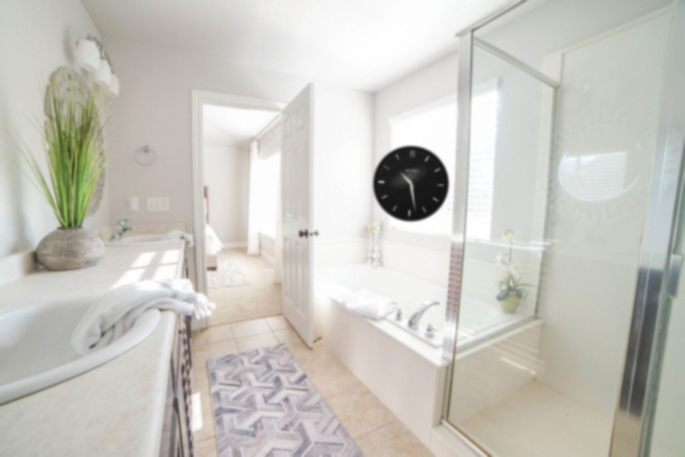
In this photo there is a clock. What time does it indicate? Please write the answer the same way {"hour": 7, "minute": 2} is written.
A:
{"hour": 10, "minute": 28}
